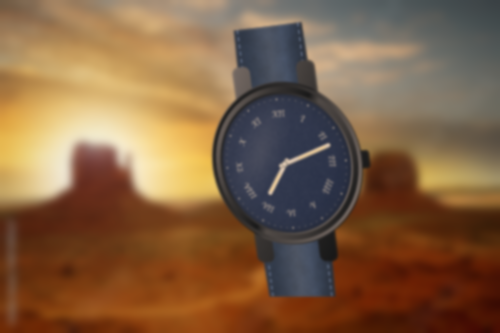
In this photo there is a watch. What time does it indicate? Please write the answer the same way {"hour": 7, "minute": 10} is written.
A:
{"hour": 7, "minute": 12}
